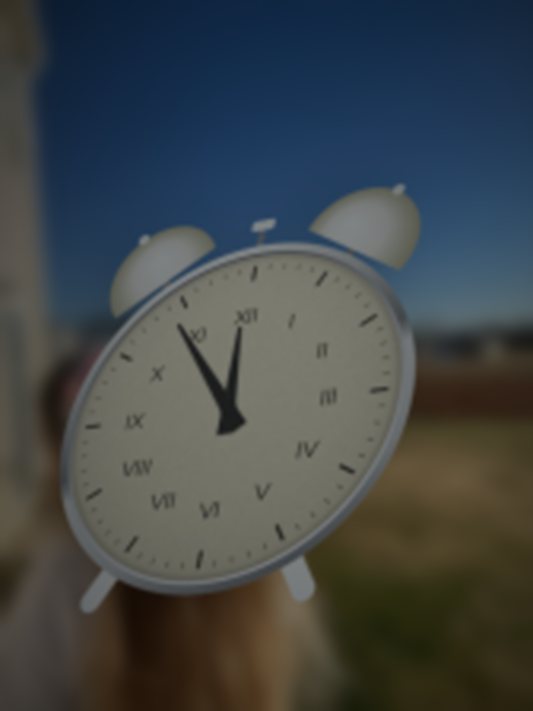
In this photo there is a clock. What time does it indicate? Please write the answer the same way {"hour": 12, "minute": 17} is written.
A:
{"hour": 11, "minute": 54}
